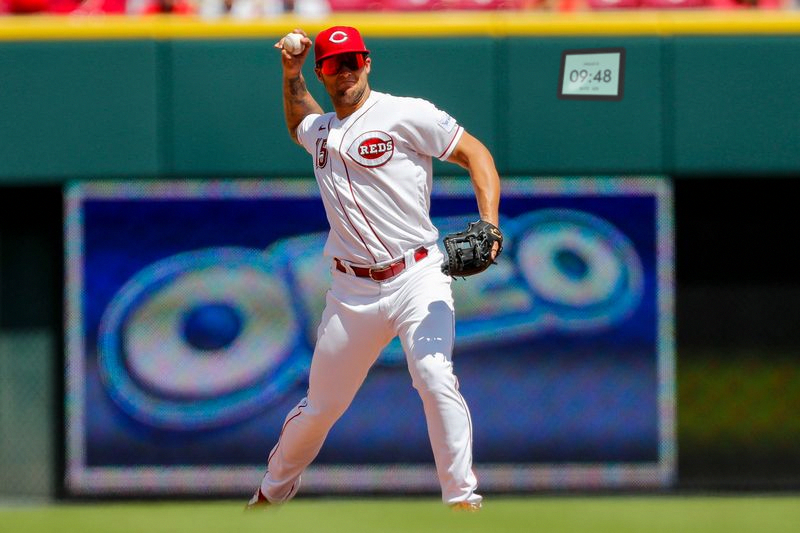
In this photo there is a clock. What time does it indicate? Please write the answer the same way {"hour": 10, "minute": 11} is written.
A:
{"hour": 9, "minute": 48}
